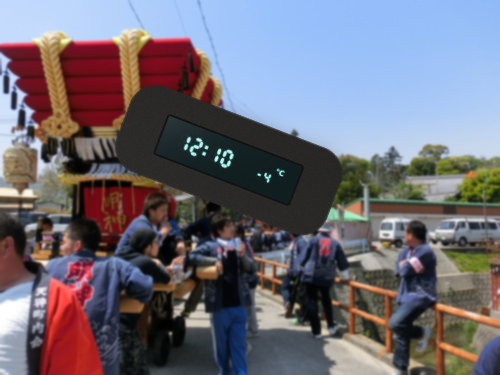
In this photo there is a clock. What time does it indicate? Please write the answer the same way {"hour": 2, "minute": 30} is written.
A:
{"hour": 12, "minute": 10}
